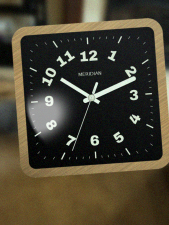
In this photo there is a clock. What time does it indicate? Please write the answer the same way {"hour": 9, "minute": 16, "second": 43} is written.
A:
{"hour": 10, "minute": 11, "second": 34}
